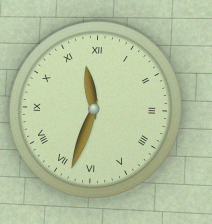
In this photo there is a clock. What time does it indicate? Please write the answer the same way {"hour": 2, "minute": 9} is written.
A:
{"hour": 11, "minute": 33}
